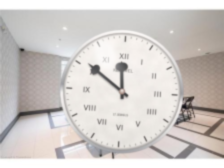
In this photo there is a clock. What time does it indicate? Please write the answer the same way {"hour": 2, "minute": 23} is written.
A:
{"hour": 11, "minute": 51}
